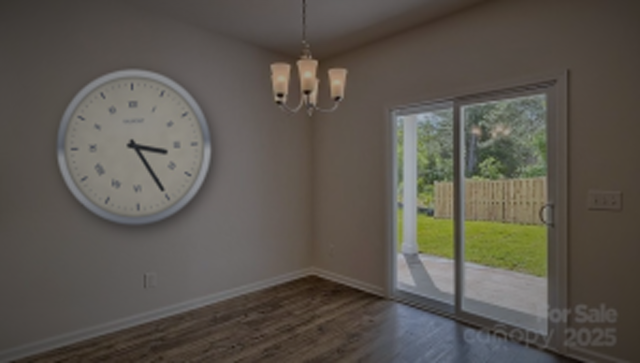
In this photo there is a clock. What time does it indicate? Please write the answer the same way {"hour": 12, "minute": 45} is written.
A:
{"hour": 3, "minute": 25}
